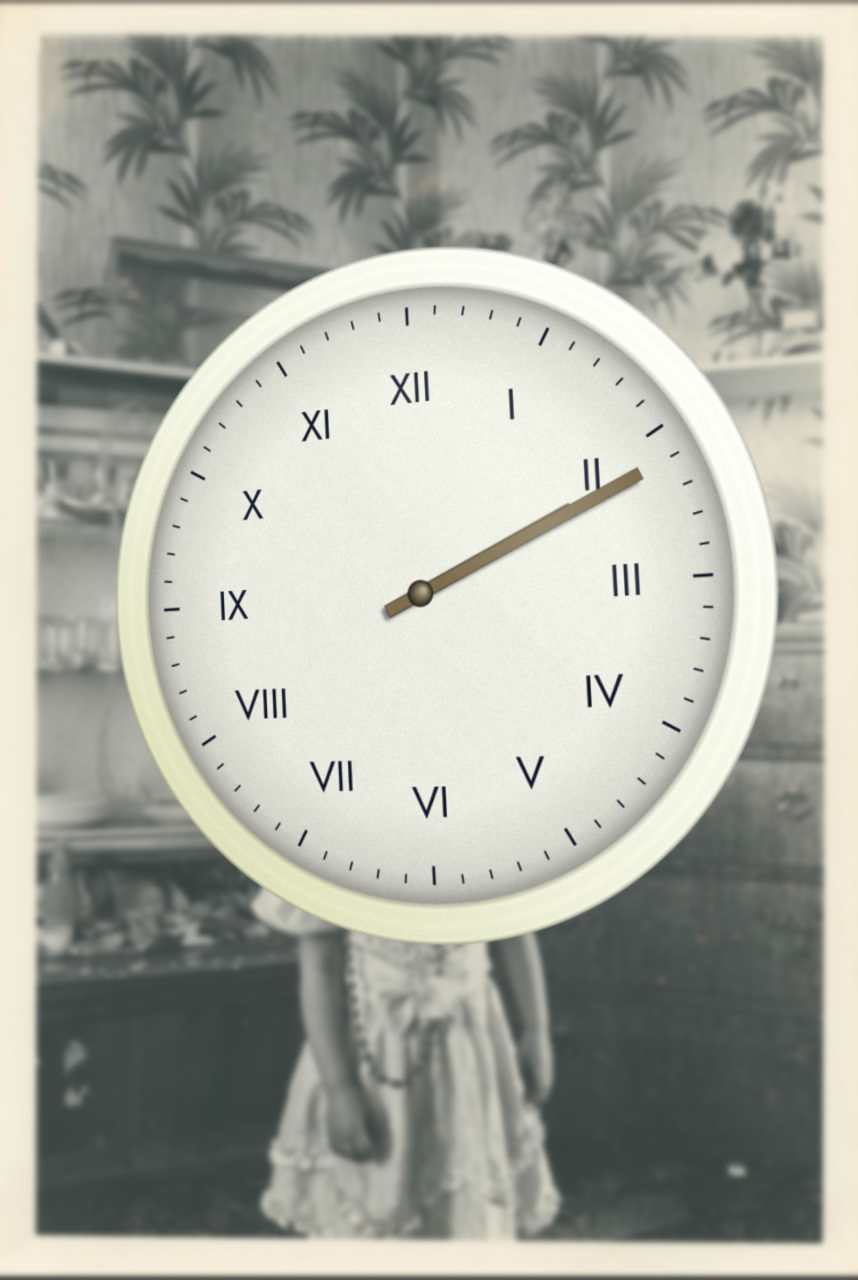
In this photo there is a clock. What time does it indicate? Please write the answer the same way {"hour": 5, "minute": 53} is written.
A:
{"hour": 2, "minute": 11}
